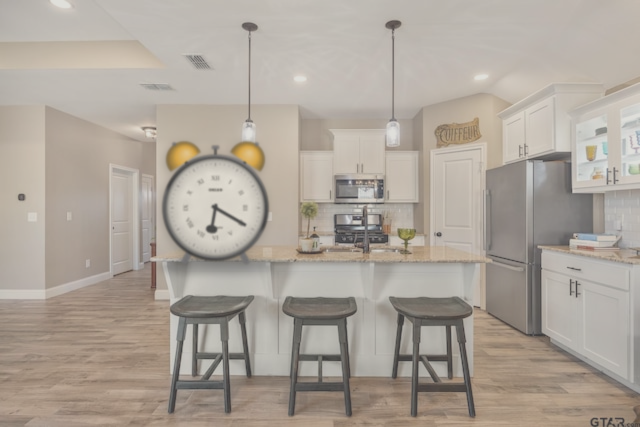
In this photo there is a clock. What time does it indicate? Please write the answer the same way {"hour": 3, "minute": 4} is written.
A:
{"hour": 6, "minute": 20}
